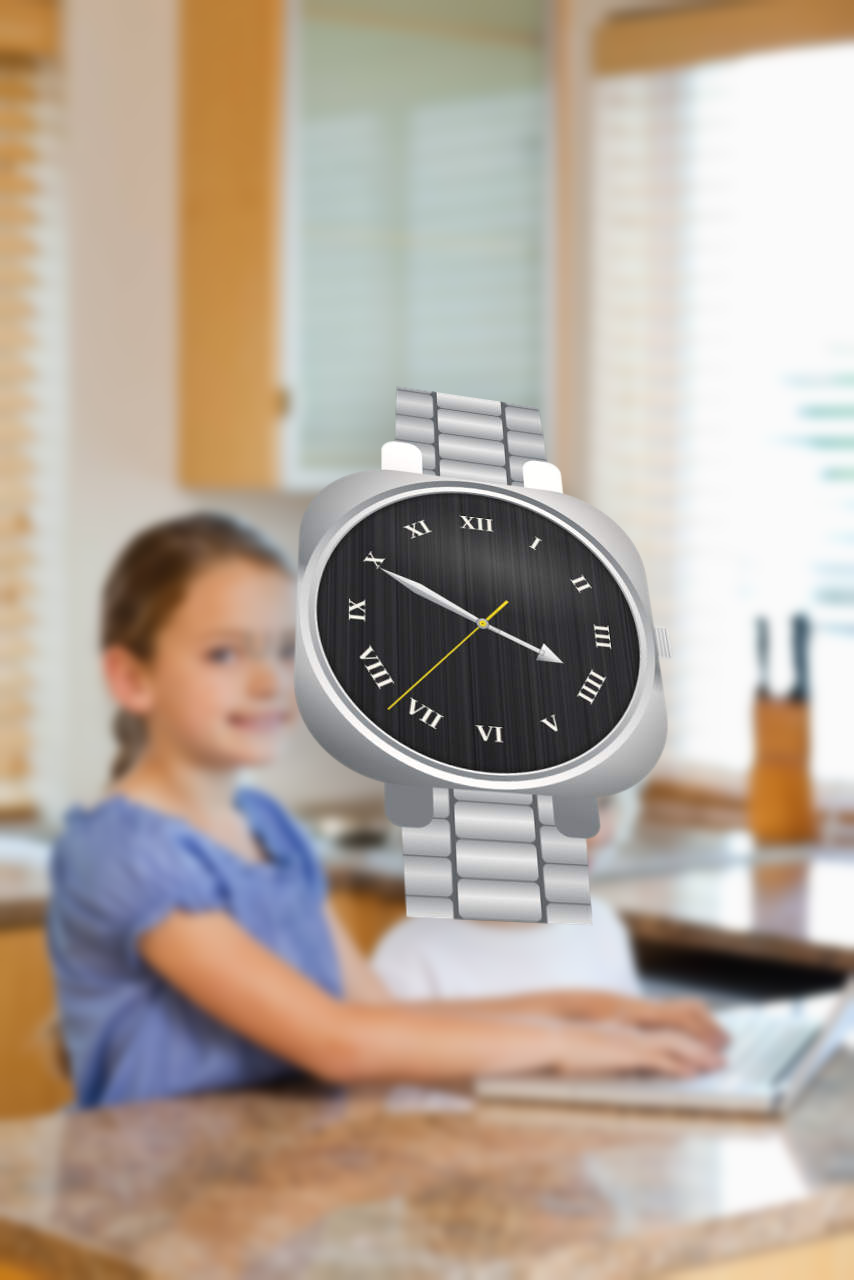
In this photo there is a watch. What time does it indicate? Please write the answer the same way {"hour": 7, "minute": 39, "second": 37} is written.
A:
{"hour": 3, "minute": 49, "second": 37}
